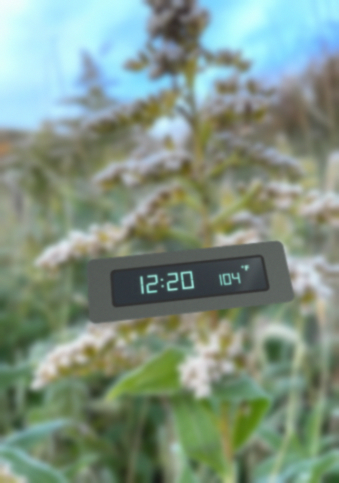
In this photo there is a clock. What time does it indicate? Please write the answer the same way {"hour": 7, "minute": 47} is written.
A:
{"hour": 12, "minute": 20}
